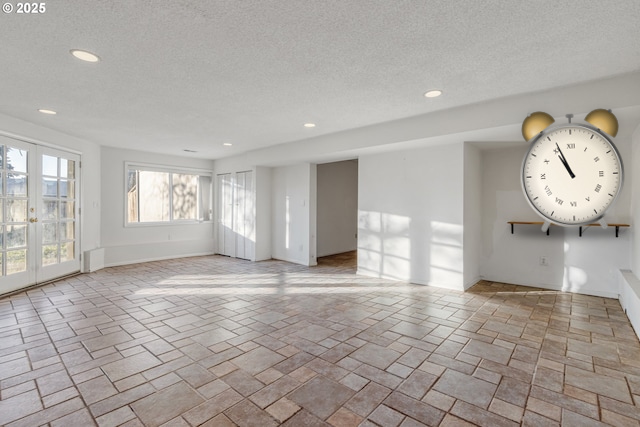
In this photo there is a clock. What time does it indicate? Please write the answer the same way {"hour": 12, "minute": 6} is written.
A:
{"hour": 10, "minute": 56}
